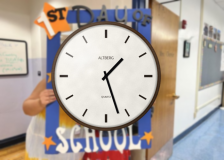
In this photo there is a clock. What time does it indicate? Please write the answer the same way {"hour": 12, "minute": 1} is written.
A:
{"hour": 1, "minute": 27}
